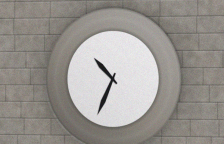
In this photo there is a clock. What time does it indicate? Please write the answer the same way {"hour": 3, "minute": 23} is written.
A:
{"hour": 10, "minute": 34}
